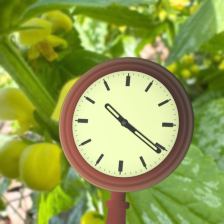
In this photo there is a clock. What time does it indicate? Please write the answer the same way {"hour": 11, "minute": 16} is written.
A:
{"hour": 10, "minute": 21}
